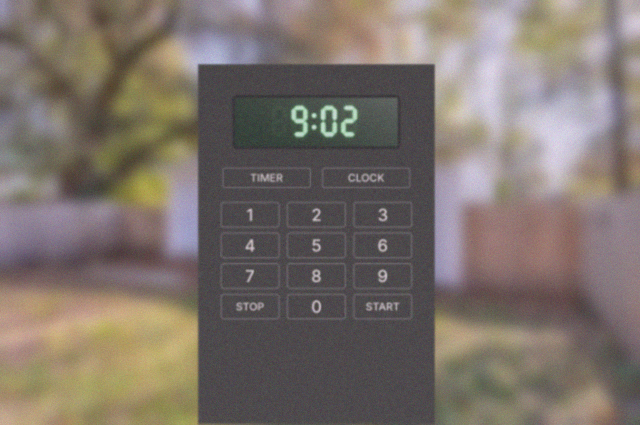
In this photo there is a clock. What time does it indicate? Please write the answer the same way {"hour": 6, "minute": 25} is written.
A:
{"hour": 9, "minute": 2}
